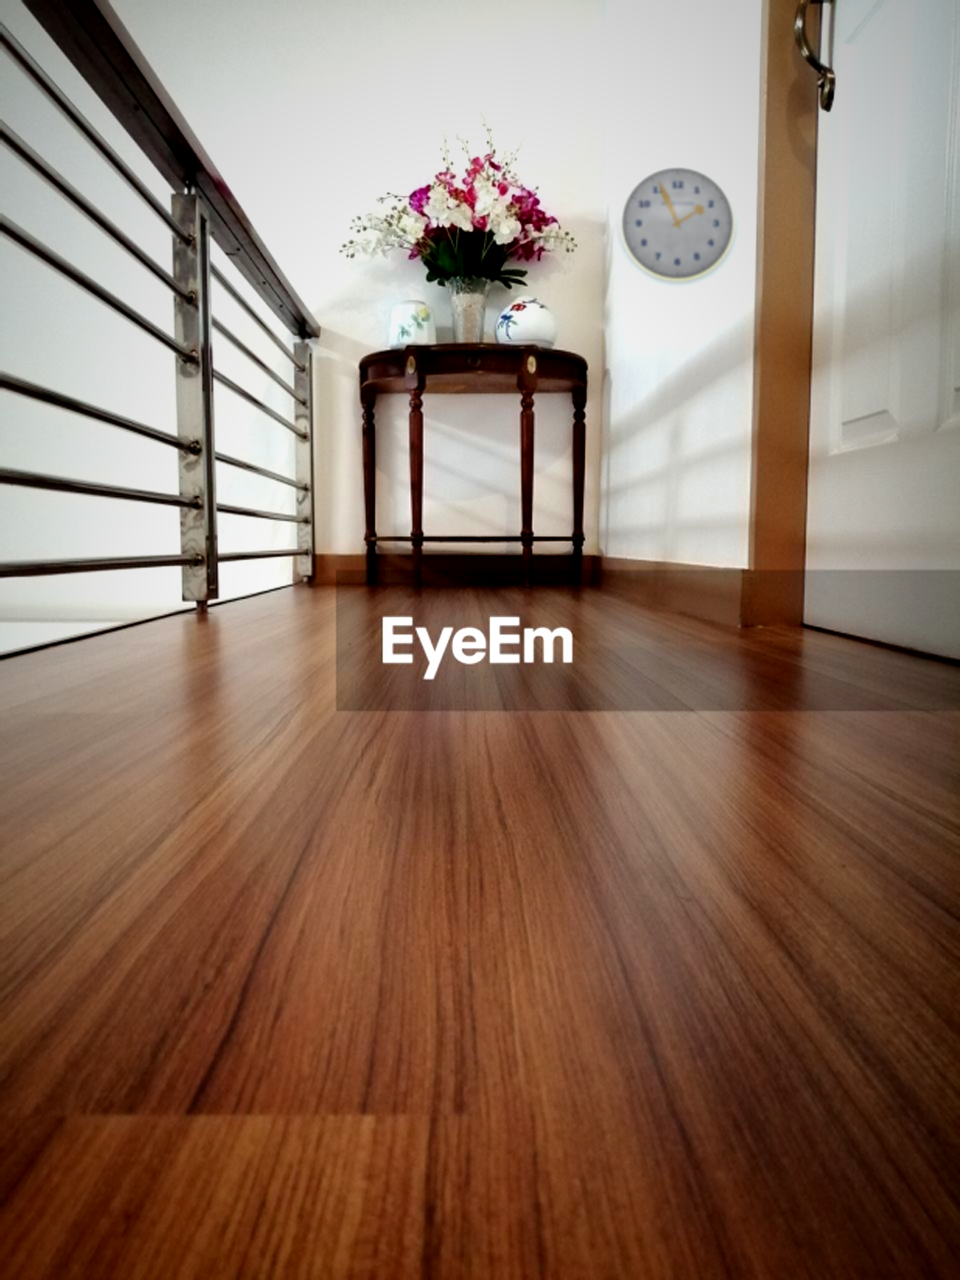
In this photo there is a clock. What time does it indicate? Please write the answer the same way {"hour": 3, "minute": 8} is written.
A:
{"hour": 1, "minute": 56}
